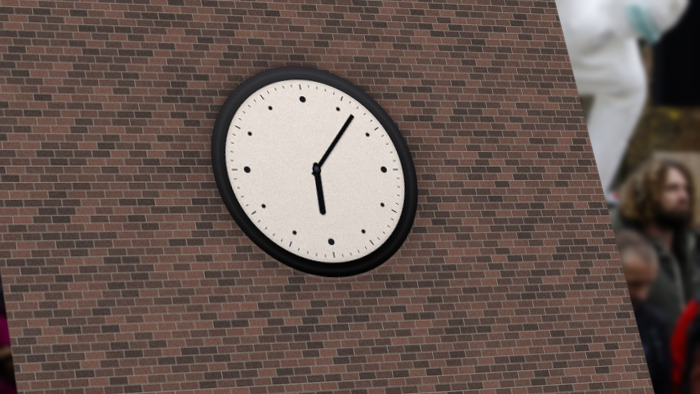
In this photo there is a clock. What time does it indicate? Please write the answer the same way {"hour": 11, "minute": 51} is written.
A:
{"hour": 6, "minute": 7}
